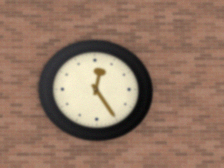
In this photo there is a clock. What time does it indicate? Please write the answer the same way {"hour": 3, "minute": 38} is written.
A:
{"hour": 12, "minute": 25}
